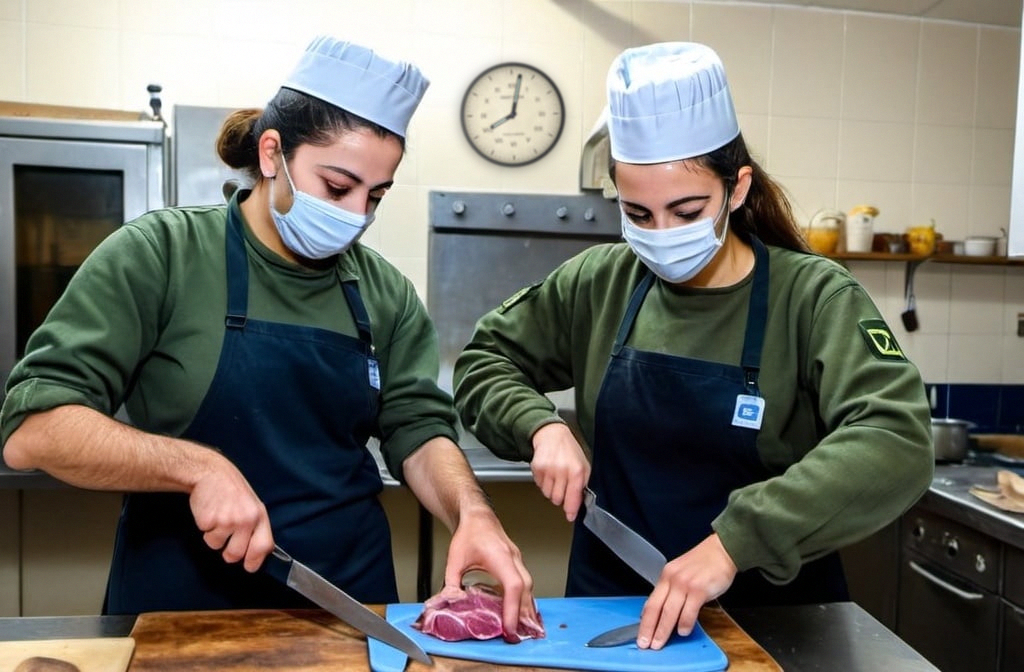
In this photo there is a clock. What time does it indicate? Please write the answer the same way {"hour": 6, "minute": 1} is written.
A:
{"hour": 8, "minute": 2}
